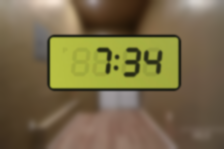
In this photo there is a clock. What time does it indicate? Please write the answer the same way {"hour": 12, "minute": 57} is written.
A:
{"hour": 7, "minute": 34}
